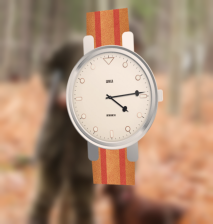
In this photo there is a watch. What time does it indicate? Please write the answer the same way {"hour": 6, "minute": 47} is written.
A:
{"hour": 4, "minute": 14}
